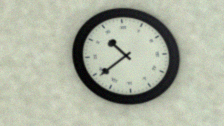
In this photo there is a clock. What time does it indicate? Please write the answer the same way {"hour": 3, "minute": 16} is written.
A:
{"hour": 10, "minute": 39}
